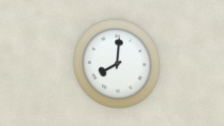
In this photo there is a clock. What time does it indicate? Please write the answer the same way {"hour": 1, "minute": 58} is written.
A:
{"hour": 8, "minute": 1}
